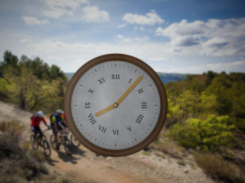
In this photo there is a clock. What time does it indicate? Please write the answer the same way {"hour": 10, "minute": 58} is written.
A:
{"hour": 8, "minute": 7}
